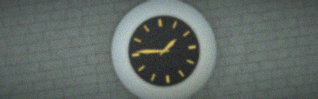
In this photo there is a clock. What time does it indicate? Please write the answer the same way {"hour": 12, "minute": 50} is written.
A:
{"hour": 1, "minute": 46}
